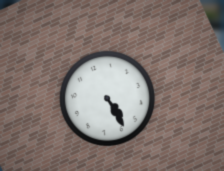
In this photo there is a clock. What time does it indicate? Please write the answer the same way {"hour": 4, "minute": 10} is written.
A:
{"hour": 5, "minute": 29}
